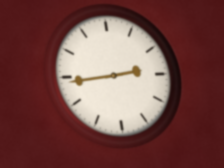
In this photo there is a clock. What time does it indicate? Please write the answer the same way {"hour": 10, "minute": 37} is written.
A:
{"hour": 2, "minute": 44}
